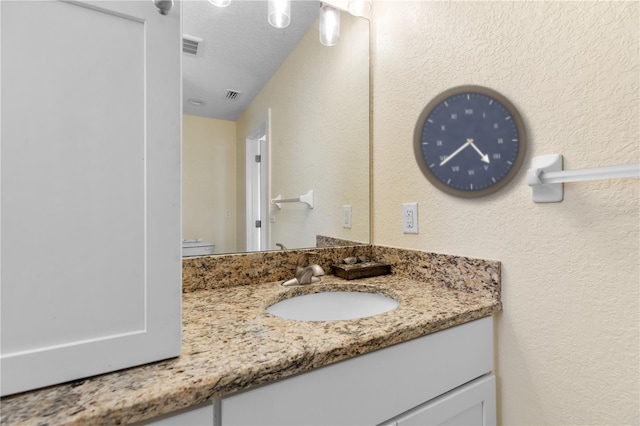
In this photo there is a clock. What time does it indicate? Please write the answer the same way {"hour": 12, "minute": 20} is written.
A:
{"hour": 4, "minute": 39}
